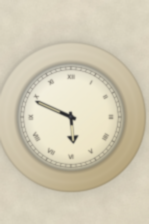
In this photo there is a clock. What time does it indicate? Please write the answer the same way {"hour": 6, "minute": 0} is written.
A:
{"hour": 5, "minute": 49}
